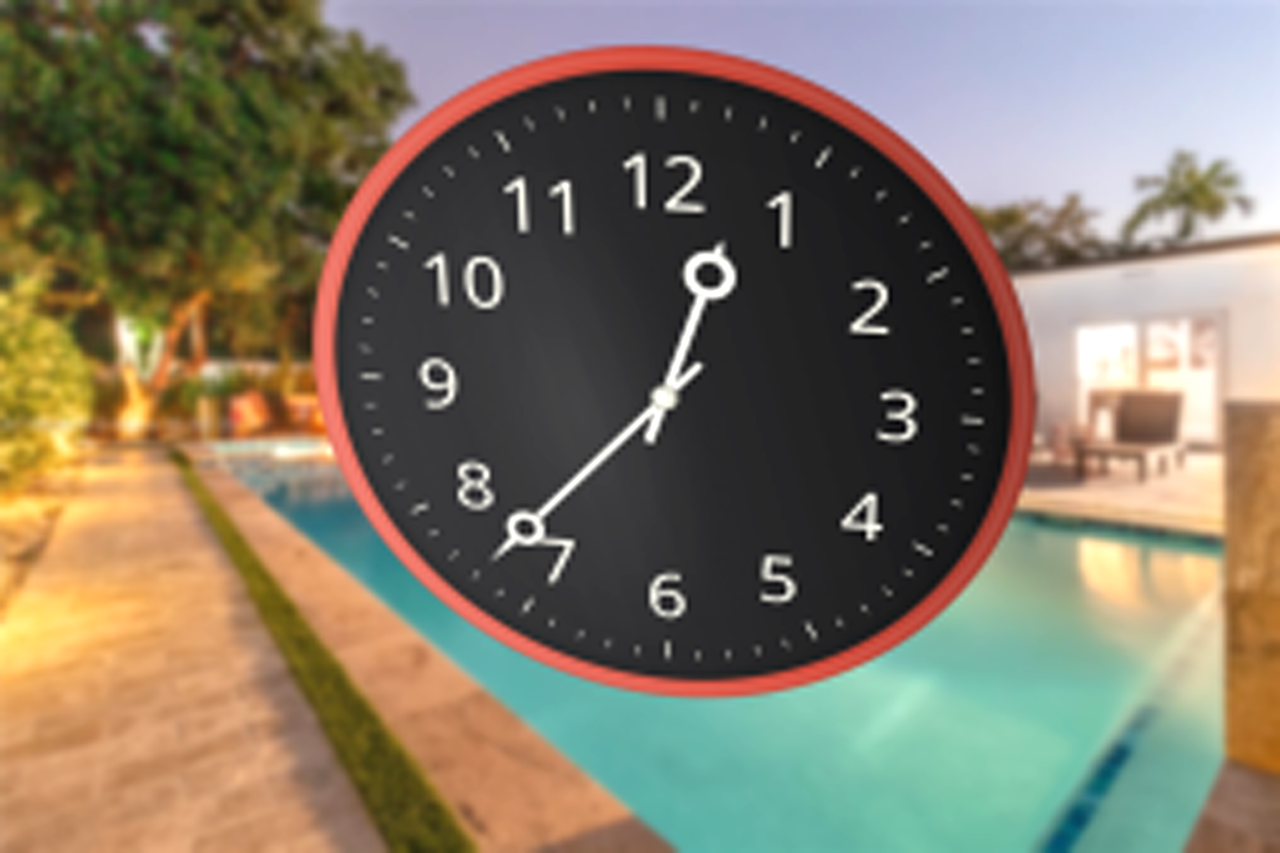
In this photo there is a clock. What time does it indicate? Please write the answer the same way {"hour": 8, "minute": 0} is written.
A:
{"hour": 12, "minute": 37}
